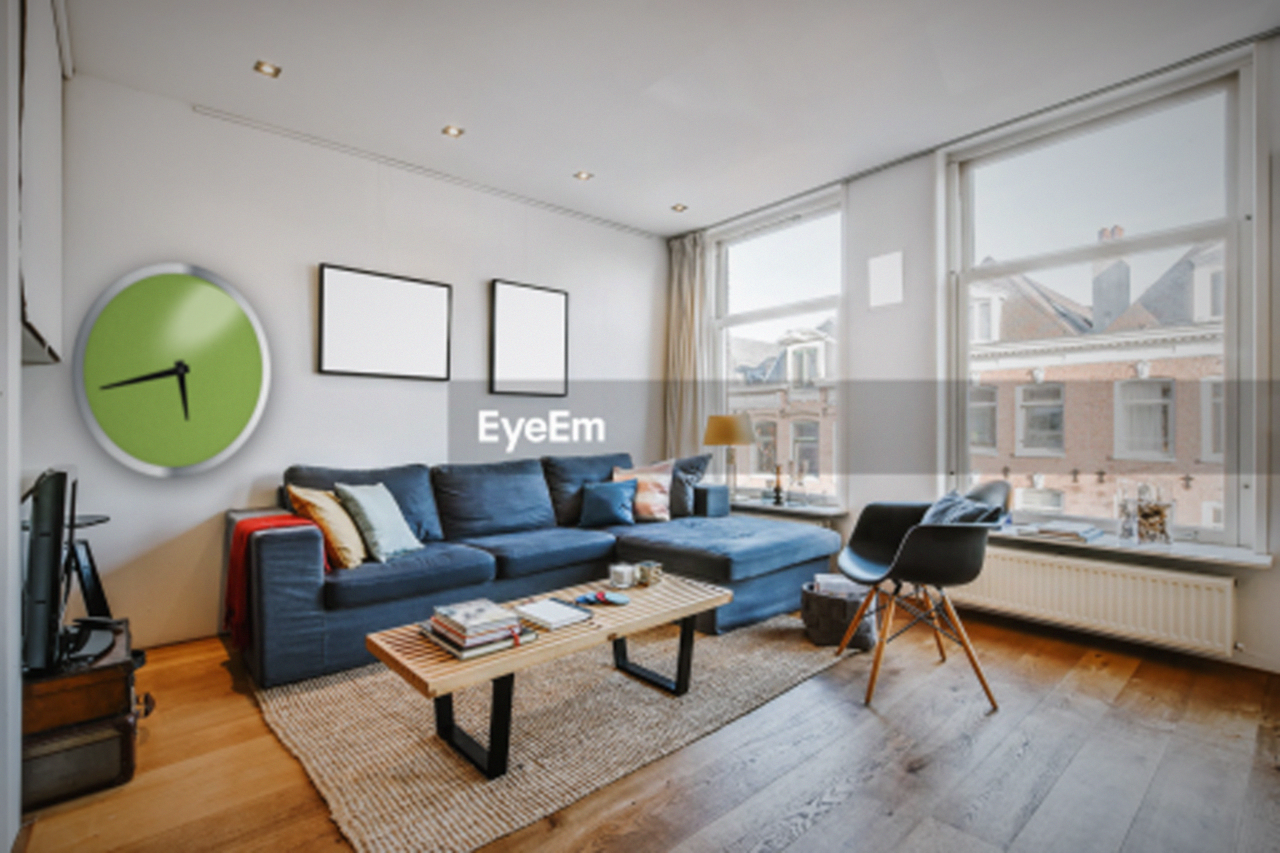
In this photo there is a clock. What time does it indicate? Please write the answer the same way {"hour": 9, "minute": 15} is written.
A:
{"hour": 5, "minute": 43}
